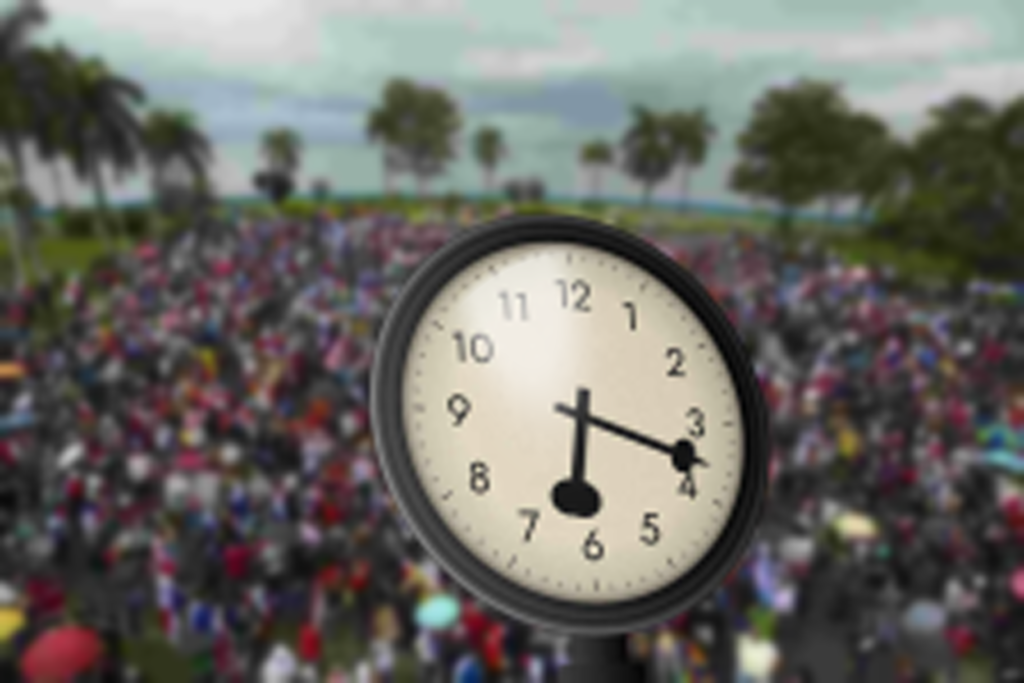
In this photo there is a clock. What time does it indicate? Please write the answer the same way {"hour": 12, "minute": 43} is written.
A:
{"hour": 6, "minute": 18}
